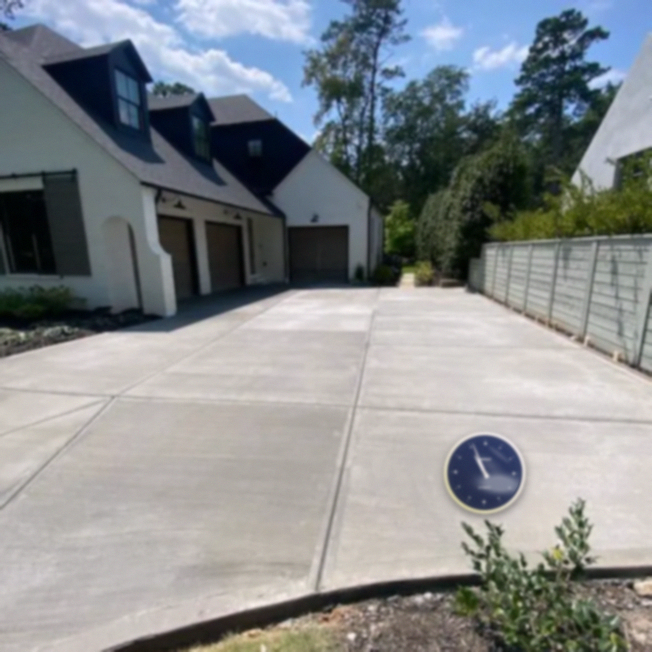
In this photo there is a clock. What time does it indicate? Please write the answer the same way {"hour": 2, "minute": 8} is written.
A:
{"hour": 10, "minute": 56}
